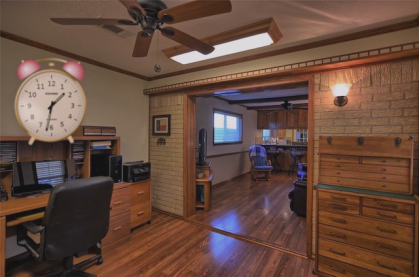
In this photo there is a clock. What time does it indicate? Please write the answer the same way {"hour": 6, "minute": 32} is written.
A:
{"hour": 1, "minute": 32}
